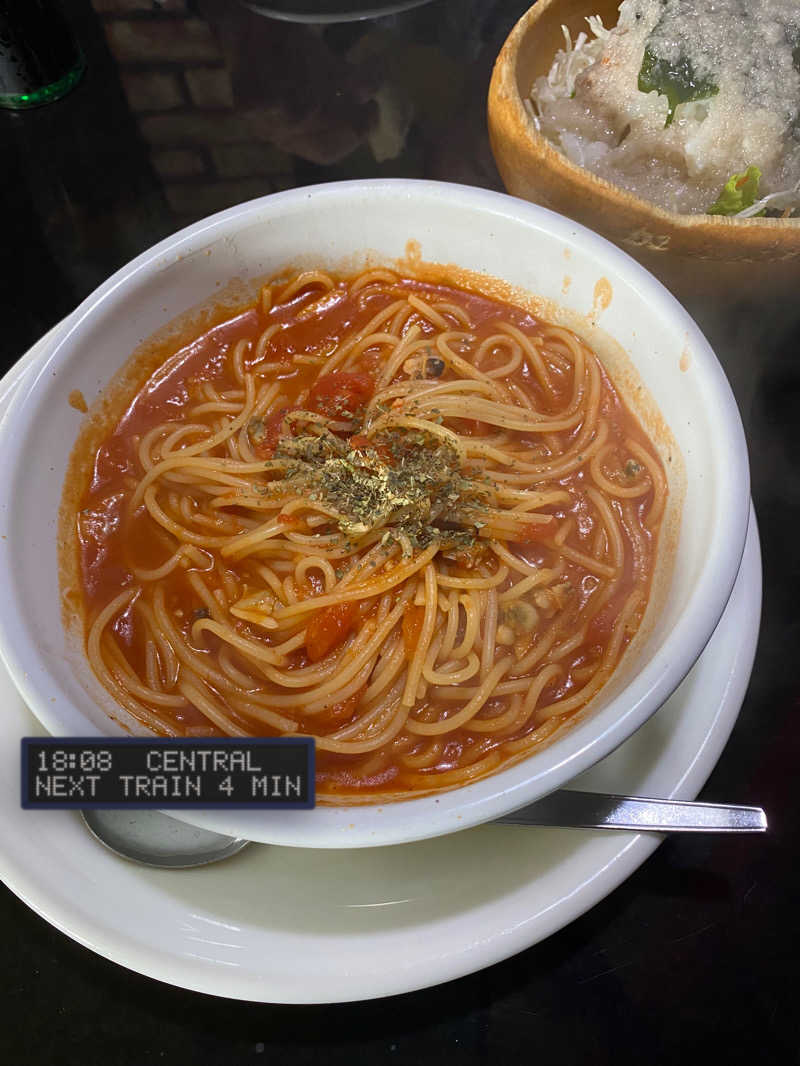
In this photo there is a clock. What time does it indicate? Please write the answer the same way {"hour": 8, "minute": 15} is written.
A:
{"hour": 18, "minute": 8}
